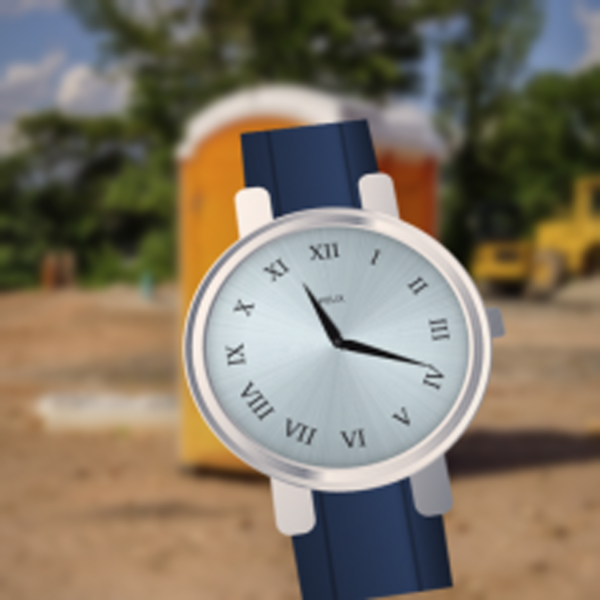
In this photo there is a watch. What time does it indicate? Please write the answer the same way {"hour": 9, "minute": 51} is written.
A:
{"hour": 11, "minute": 19}
